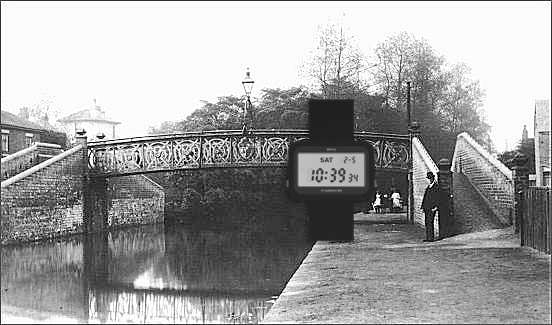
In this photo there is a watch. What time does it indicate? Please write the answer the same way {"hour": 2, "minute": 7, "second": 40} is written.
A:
{"hour": 10, "minute": 39, "second": 34}
